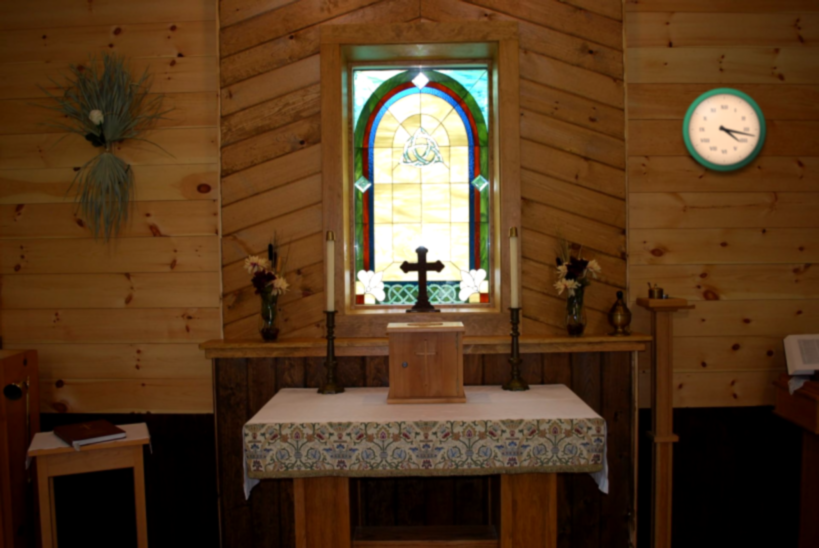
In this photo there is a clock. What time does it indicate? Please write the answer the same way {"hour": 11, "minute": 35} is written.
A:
{"hour": 4, "minute": 17}
